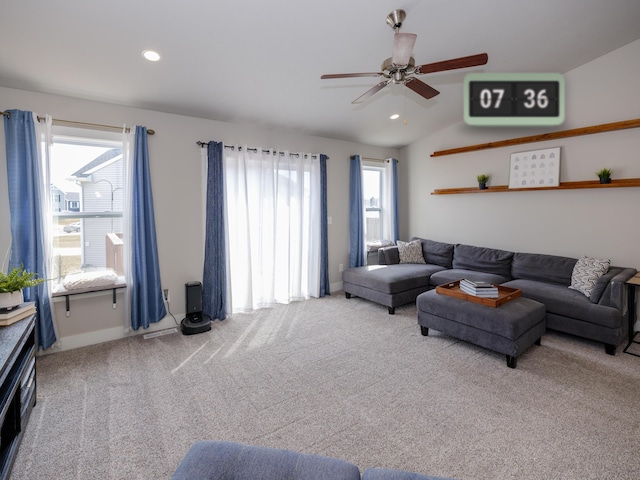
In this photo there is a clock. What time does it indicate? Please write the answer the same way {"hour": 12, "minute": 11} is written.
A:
{"hour": 7, "minute": 36}
